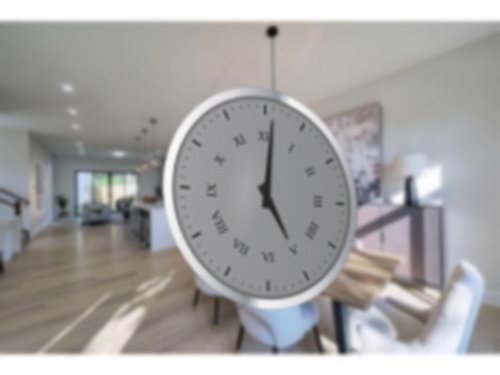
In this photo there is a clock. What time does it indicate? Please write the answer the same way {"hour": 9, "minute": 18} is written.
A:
{"hour": 5, "minute": 1}
